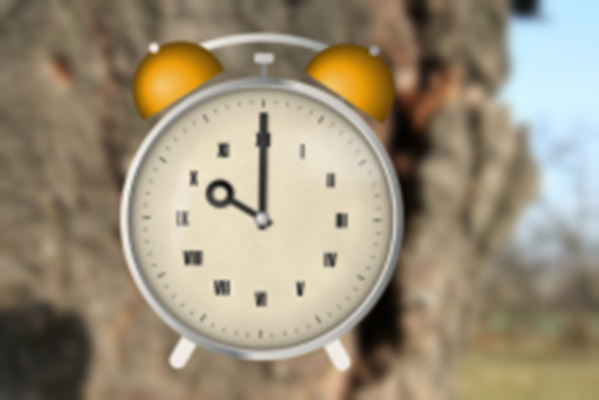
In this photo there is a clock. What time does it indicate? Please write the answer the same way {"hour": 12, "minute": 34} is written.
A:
{"hour": 10, "minute": 0}
